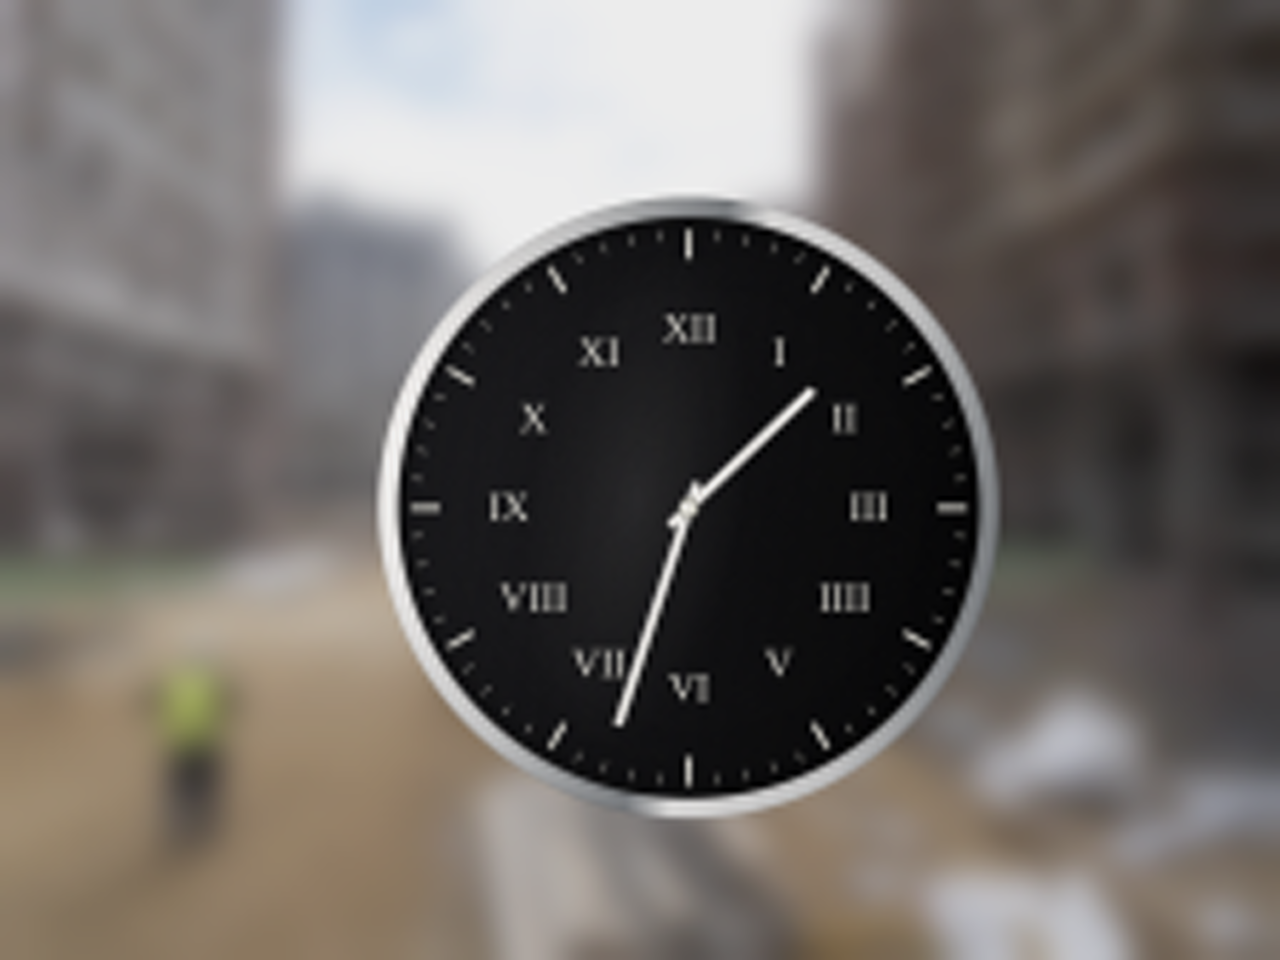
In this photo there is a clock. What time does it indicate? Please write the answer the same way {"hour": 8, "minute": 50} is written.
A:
{"hour": 1, "minute": 33}
